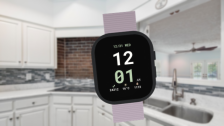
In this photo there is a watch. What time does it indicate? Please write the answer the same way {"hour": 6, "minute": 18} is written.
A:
{"hour": 12, "minute": 1}
